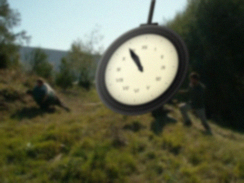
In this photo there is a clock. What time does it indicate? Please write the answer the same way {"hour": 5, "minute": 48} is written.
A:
{"hour": 10, "minute": 54}
